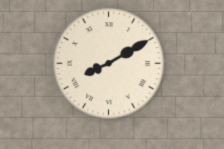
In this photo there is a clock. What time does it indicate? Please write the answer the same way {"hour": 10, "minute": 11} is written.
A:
{"hour": 8, "minute": 10}
